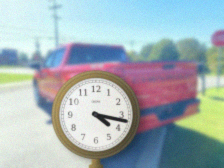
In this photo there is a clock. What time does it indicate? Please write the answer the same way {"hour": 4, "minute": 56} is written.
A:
{"hour": 4, "minute": 17}
